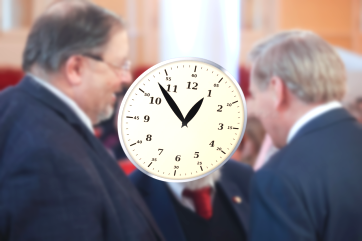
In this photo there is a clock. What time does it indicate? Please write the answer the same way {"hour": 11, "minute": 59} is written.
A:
{"hour": 12, "minute": 53}
